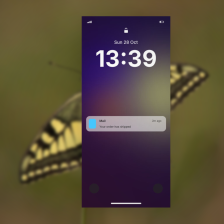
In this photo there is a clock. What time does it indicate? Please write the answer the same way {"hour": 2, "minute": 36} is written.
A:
{"hour": 13, "minute": 39}
